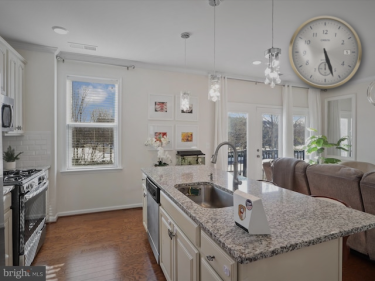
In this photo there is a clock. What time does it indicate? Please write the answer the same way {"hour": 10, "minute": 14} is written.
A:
{"hour": 5, "minute": 27}
